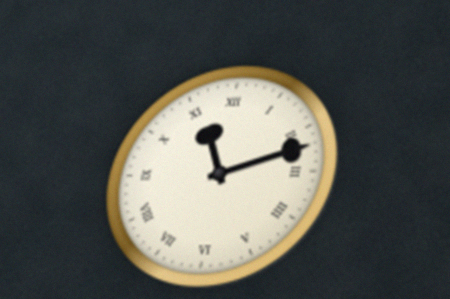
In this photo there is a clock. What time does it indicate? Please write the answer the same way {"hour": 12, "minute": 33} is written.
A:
{"hour": 11, "minute": 12}
